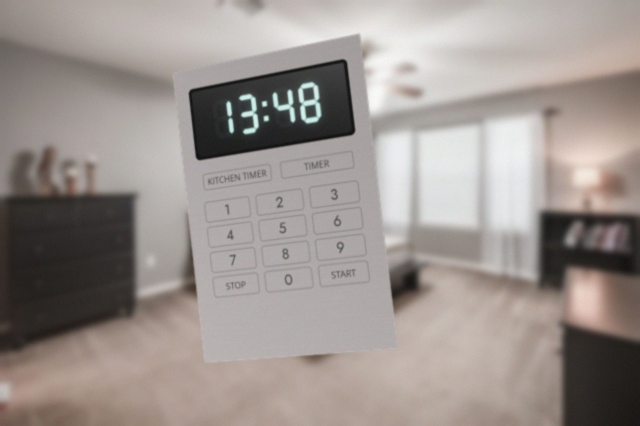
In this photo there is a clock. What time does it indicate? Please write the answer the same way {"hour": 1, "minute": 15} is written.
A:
{"hour": 13, "minute": 48}
